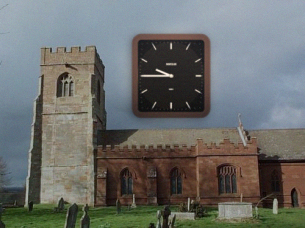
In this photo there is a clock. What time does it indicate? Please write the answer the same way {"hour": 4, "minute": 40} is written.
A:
{"hour": 9, "minute": 45}
